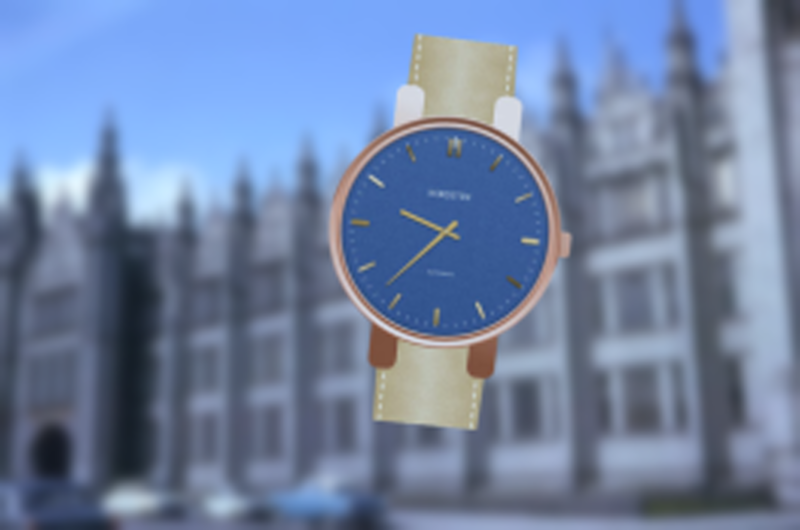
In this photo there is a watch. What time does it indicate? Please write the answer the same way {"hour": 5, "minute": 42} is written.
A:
{"hour": 9, "minute": 37}
